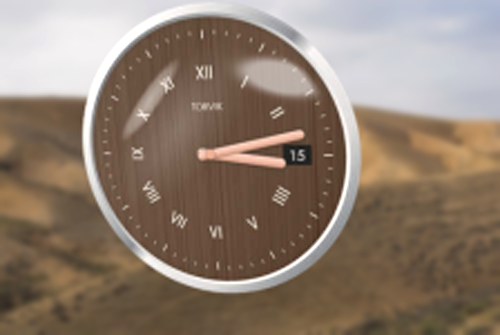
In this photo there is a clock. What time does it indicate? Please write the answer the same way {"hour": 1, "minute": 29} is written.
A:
{"hour": 3, "minute": 13}
